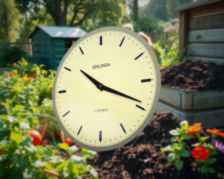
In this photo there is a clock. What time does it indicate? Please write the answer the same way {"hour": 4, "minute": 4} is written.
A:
{"hour": 10, "minute": 19}
